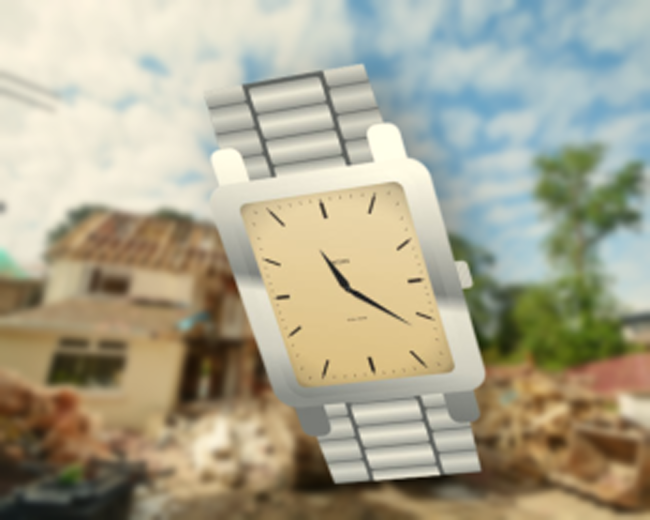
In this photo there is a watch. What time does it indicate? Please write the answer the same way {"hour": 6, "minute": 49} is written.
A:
{"hour": 11, "minute": 22}
